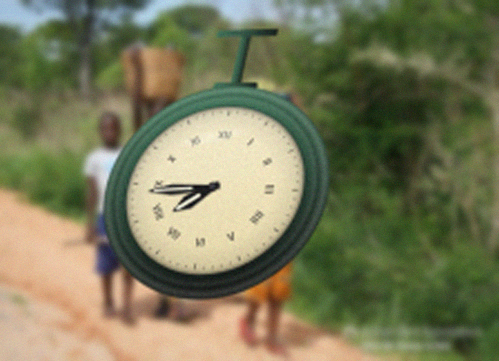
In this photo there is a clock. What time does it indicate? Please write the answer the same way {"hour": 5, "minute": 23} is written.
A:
{"hour": 7, "minute": 44}
